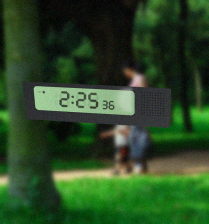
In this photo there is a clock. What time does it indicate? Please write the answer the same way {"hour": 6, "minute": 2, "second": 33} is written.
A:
{"hour": 2, "minute": 25, "second": 36}
